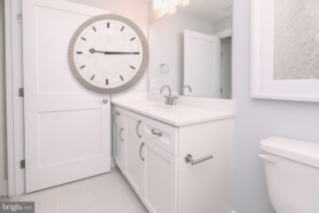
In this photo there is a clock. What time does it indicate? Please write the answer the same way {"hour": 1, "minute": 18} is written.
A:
{"hour": 9, "minute": 15}
